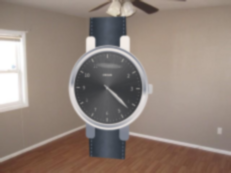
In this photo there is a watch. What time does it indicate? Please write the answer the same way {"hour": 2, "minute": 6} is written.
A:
{"hour": 4, "minute": 22}
